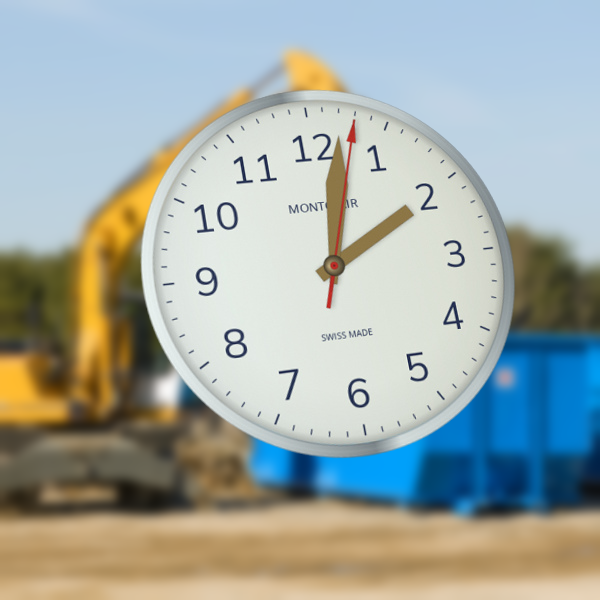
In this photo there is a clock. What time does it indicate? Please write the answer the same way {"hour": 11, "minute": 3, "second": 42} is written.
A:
{"hour": 2, "minute": 2, "second": 3}
